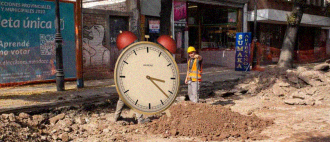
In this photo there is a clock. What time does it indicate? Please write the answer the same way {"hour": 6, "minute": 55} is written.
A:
{"hour": 3, "minute": 22}
